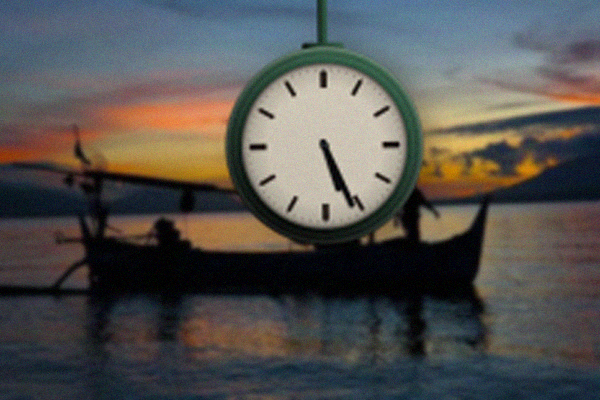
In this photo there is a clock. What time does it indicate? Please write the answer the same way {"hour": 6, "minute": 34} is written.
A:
{"hour": 5, "minute": 26}
